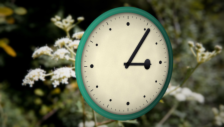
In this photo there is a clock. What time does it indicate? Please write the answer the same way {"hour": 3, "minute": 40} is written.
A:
{"hour": 3, "minute": 6}
